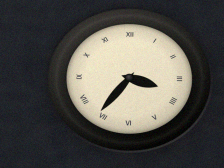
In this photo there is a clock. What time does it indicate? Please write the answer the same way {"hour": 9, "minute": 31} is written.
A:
{"hour": 3, "minute": 36}
